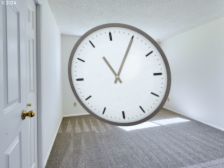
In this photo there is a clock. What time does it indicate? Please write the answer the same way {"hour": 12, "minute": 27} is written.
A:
{"hour": 11, "minute": 5}
